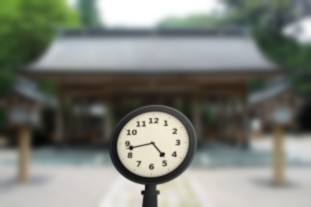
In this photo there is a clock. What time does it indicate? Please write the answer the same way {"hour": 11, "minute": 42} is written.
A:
{"hour": 4, "minute": 43}
